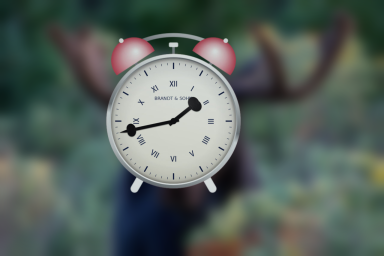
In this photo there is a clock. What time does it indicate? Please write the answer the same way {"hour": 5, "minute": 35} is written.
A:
{"hour": 1, "minute": 43}
